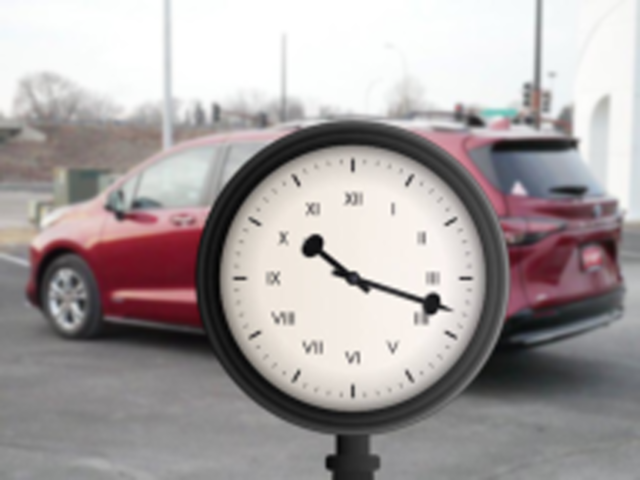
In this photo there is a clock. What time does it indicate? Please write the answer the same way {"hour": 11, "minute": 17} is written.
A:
{"hour": 10, "minute": 18}
